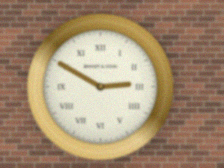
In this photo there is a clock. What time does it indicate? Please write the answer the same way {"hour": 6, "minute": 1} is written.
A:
{"hour": 2, "minute": 50}
